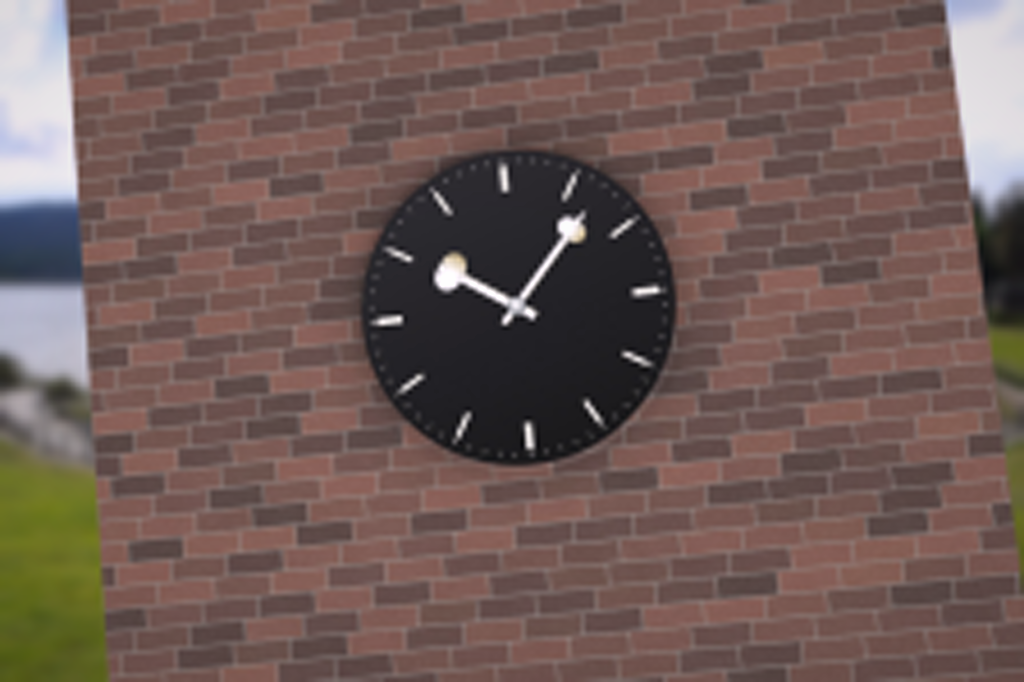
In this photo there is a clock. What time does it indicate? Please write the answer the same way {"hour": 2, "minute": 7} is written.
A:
{"hour": 10, "minute": 7}
